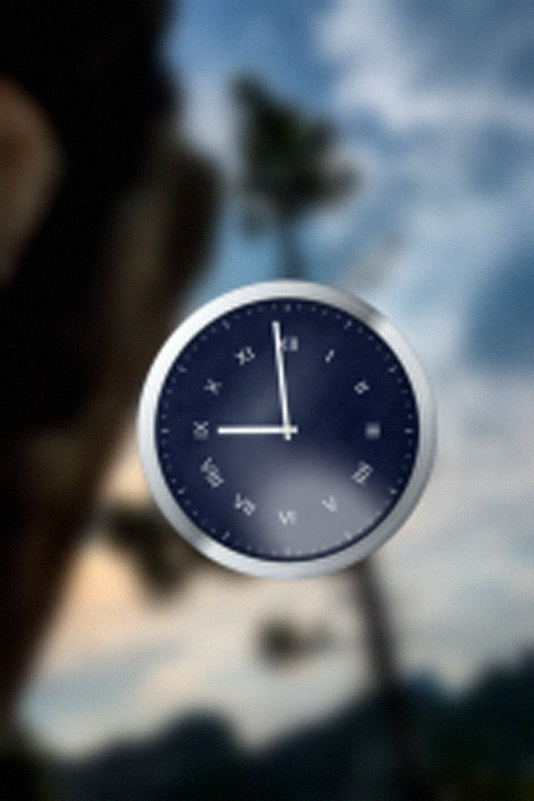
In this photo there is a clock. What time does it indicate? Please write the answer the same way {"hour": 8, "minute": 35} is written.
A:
{"hour": 8, "minute": 59}
